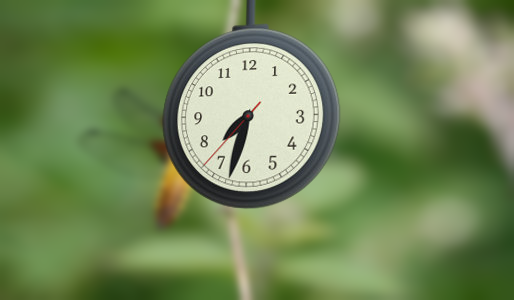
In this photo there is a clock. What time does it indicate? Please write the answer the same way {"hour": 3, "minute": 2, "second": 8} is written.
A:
{"hour": 7, "minute": 32, "second": 37}
